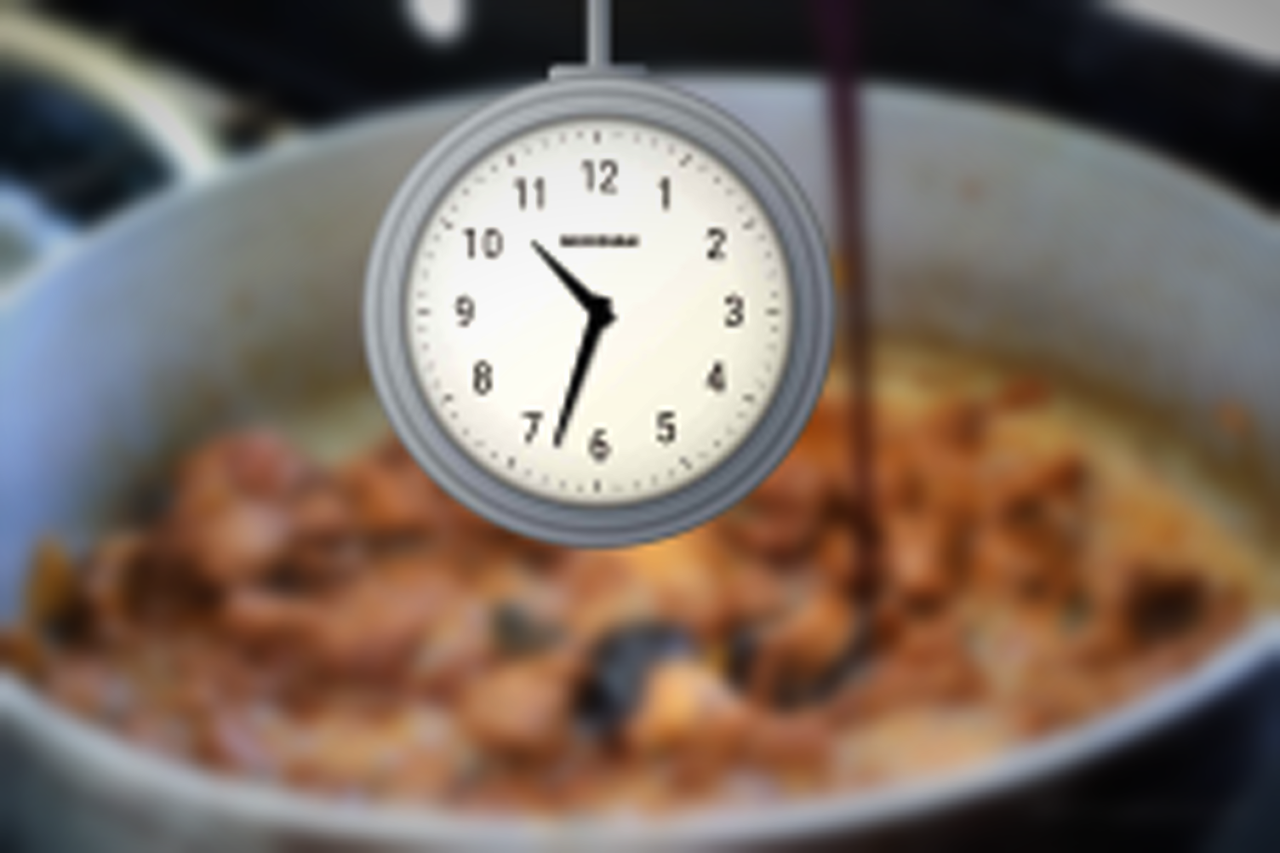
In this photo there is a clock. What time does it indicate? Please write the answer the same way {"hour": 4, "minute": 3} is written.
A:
{"hour": 10, "minute": 33}
